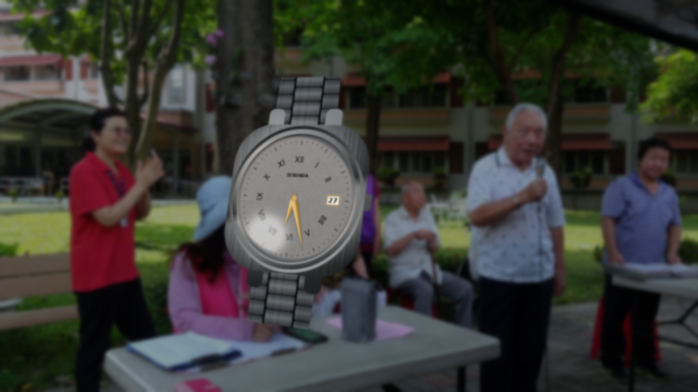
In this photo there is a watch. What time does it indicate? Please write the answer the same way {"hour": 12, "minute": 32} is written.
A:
{"hour": 6, "minute": 27}
